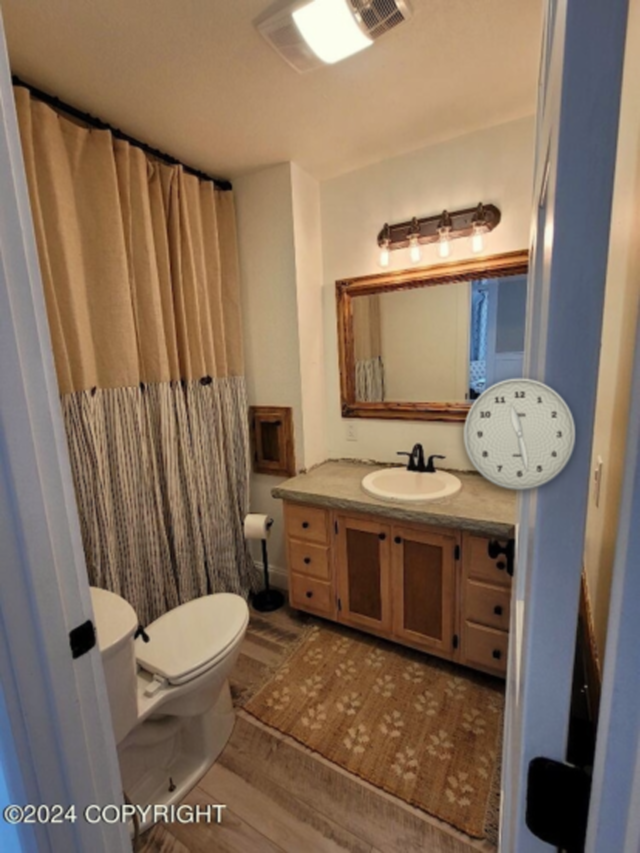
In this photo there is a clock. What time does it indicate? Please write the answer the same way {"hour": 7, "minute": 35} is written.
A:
{"hour": 11, "minute": 28}
